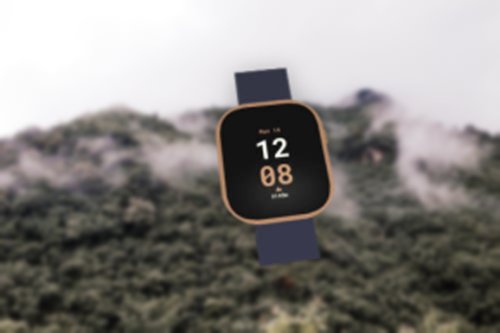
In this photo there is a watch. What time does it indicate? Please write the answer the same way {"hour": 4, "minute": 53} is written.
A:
{"hour": 12, "minute": 8}
